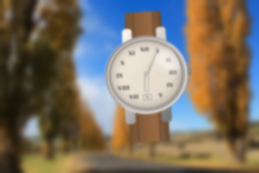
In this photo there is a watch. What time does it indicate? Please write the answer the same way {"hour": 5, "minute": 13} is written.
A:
{"hour": 6, "minute": 4}
